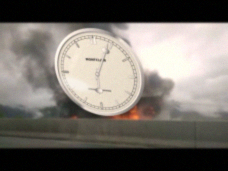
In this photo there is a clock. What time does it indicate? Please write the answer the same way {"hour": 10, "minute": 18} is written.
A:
{"hour": 6, "minute": 4}
